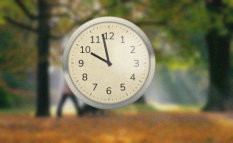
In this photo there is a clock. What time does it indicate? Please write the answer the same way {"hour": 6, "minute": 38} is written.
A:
{"hour": 9, "minute": 58}
